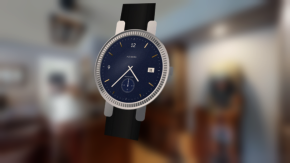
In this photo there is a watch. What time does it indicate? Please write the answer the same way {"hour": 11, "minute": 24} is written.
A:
{"hour": 4, "minute": 37}
